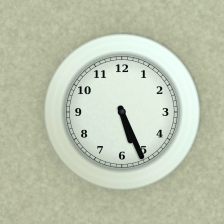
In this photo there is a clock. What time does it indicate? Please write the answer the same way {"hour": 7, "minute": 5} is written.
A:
{"hour": 5, "minute": 26}
